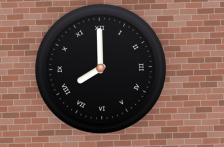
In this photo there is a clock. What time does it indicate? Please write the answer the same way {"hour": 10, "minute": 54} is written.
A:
{"hour": 8, "minute": 0}
